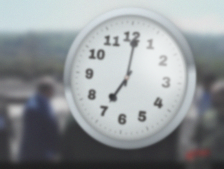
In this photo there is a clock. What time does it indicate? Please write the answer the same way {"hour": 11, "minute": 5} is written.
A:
{"hour": 7, "minute": 1}
